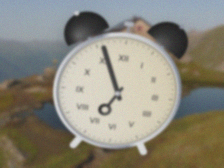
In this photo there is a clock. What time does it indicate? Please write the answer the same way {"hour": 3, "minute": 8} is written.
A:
{"hour": 6, "minute": 56}
